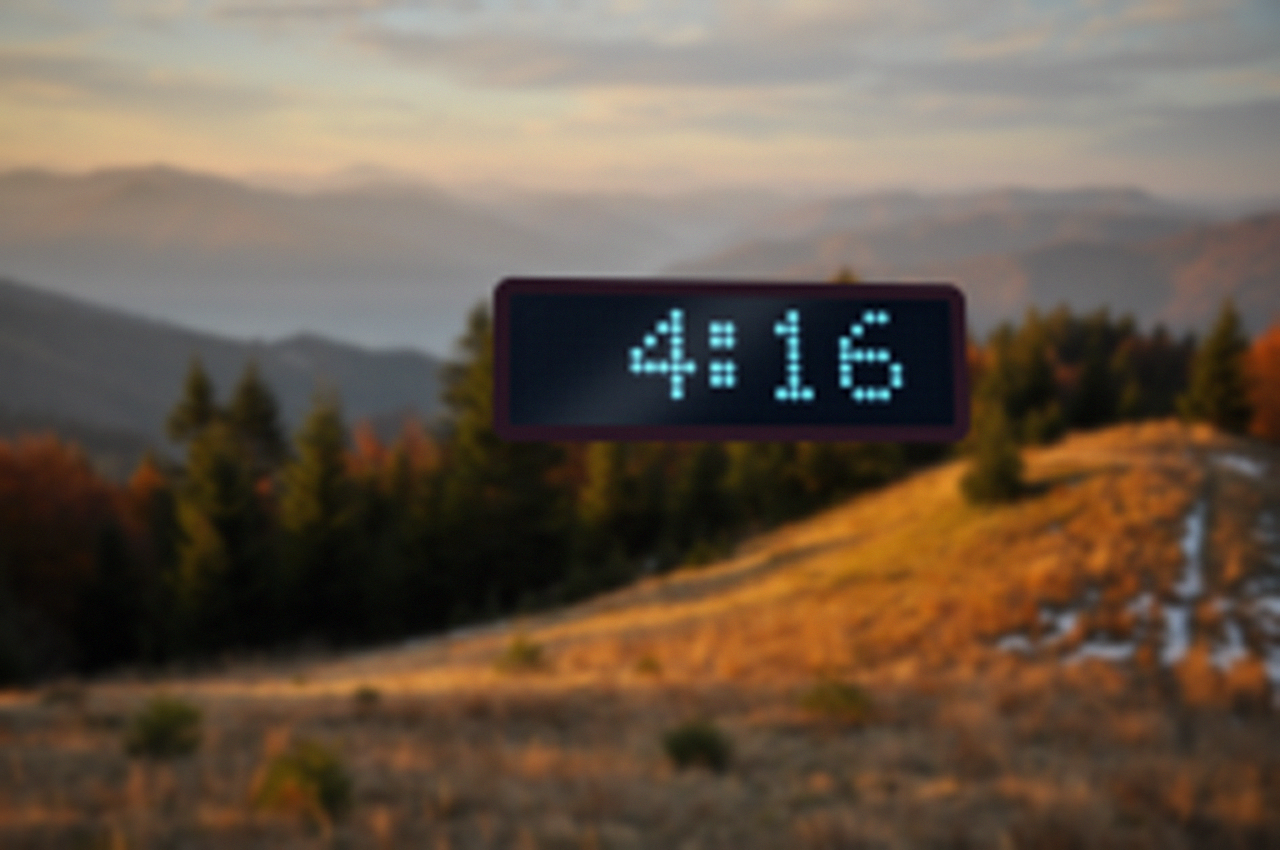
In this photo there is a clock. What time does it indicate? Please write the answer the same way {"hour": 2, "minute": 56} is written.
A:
{"hour": 4, "minute": 16}
